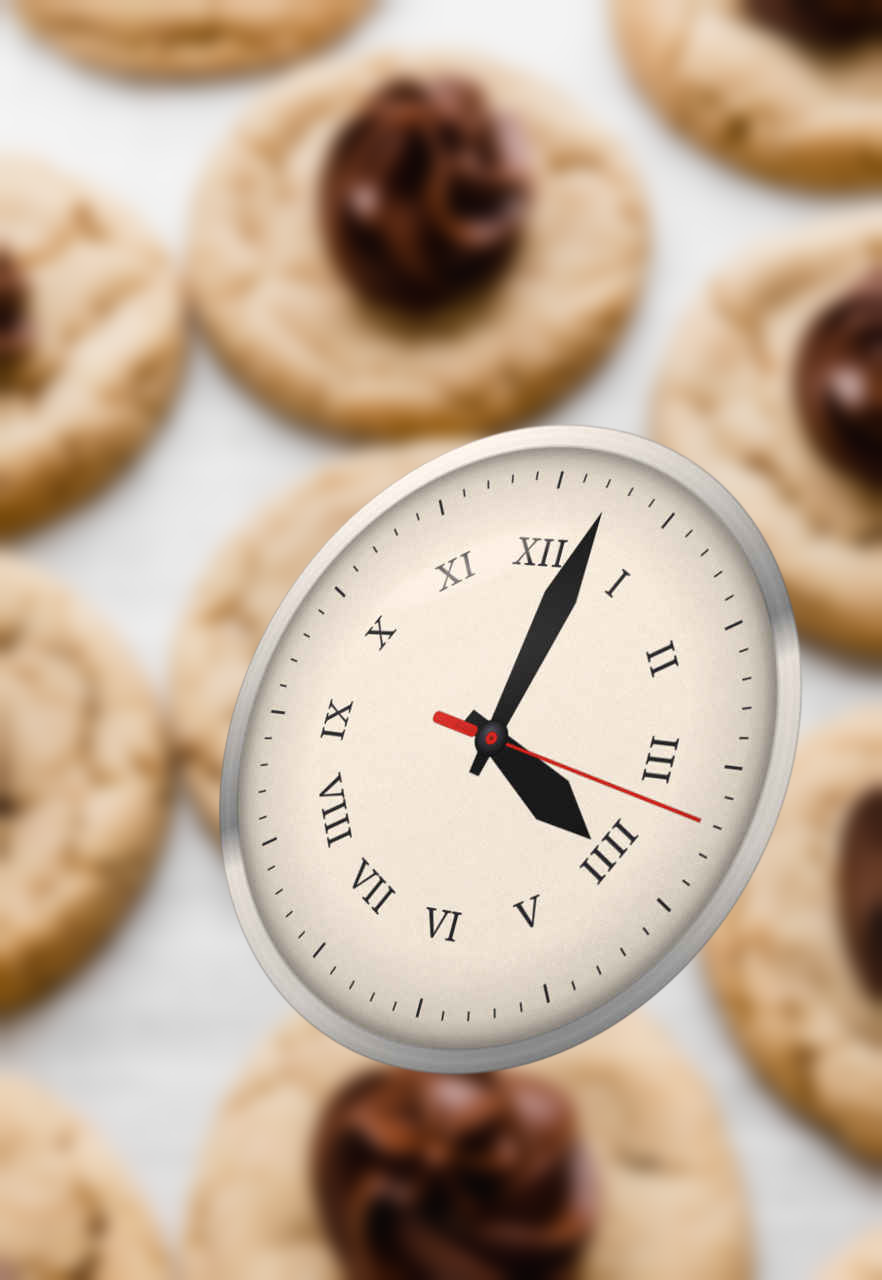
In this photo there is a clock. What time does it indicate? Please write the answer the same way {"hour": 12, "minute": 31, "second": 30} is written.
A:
{"hour": 4, "minute": 2, "second": 17}
